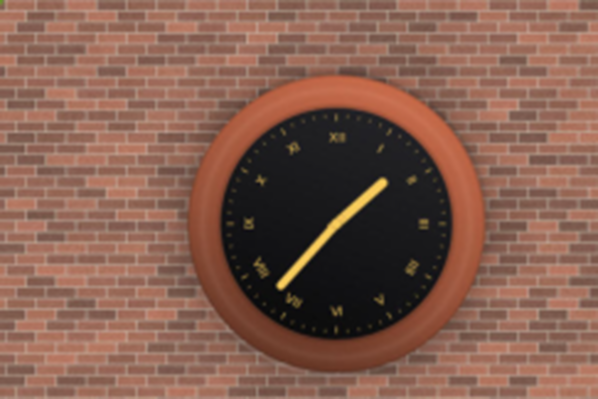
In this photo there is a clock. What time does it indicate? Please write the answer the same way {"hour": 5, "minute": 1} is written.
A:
{"hour": 1, "minute": 37}
